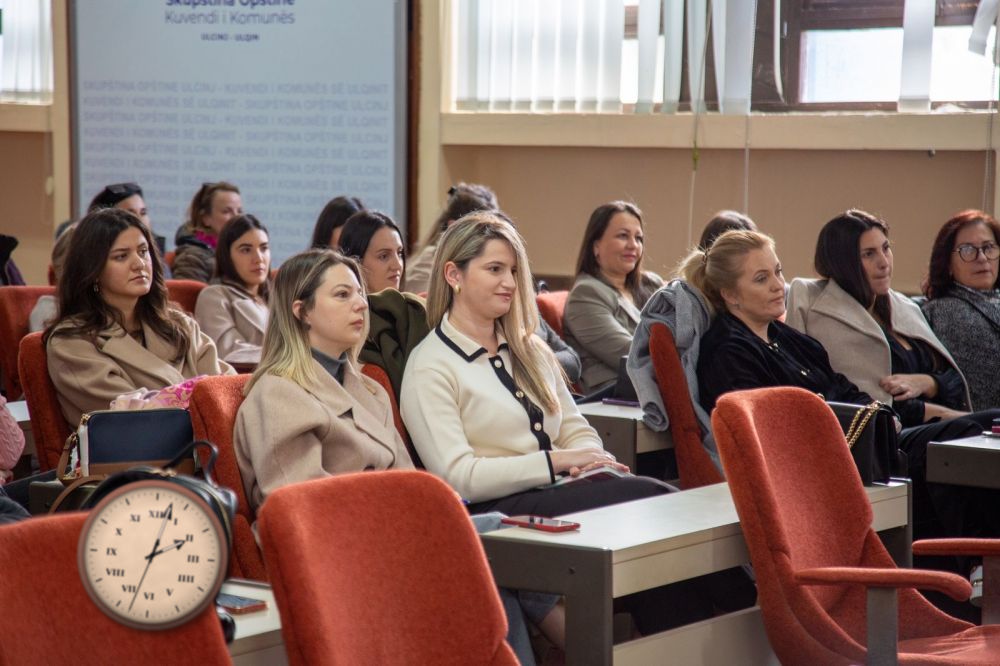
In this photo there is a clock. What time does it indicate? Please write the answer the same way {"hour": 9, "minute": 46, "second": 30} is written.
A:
{"hour": 2, "minute": 2, "second": 33}
